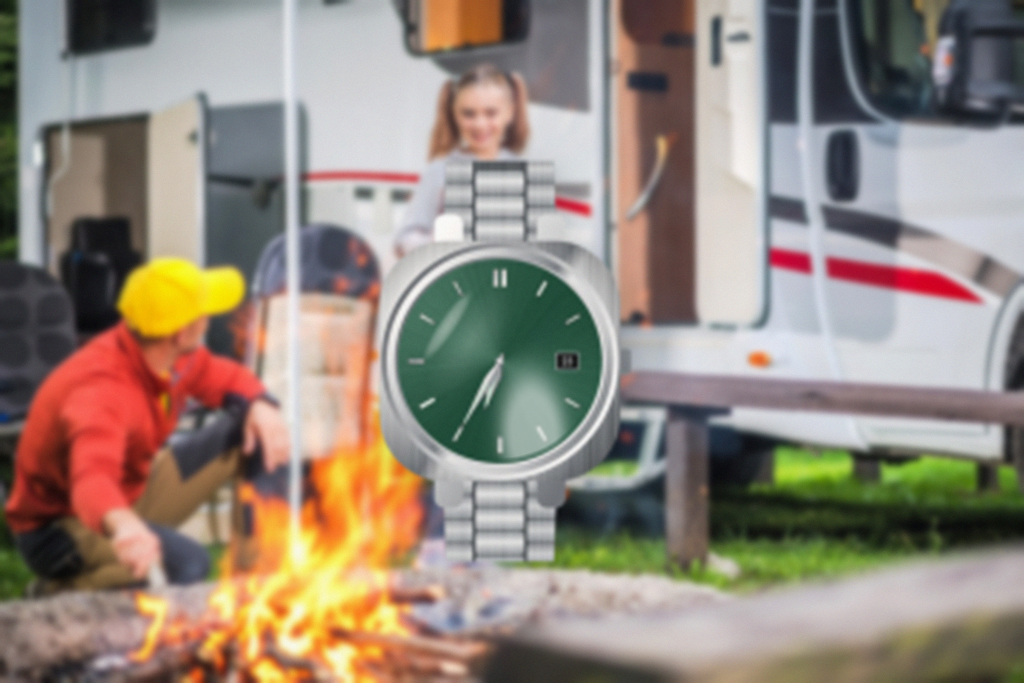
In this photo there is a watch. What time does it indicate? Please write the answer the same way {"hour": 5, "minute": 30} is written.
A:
{"hour": 6, "minute": 35}
